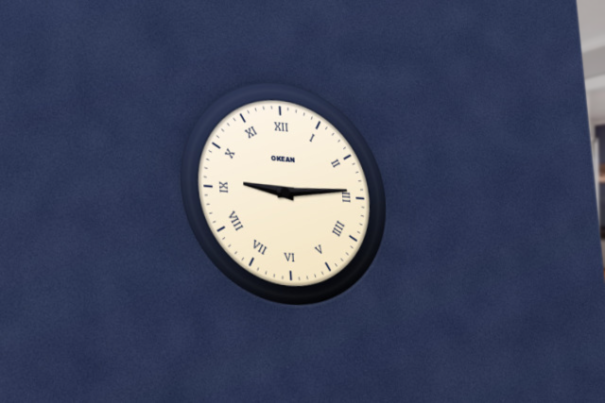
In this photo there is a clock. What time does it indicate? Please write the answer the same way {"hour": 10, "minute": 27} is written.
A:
{"hour": 9, "minute": 14}
